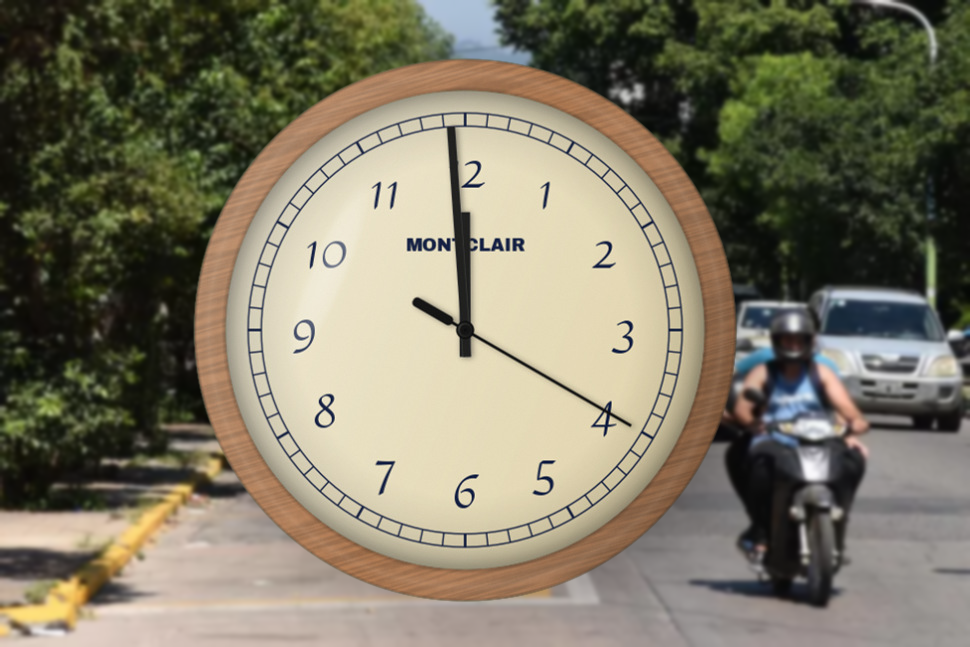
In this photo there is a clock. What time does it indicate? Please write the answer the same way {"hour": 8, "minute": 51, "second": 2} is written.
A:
{"hour": 11, "minute": 59, "second": 20}
